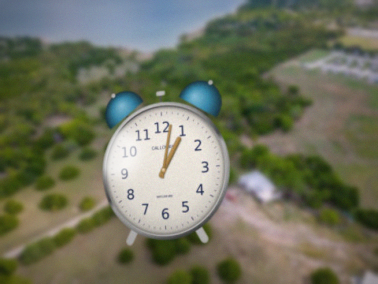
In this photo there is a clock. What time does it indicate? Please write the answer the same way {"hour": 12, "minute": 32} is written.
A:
{"hour": 1, "minute": 2}
